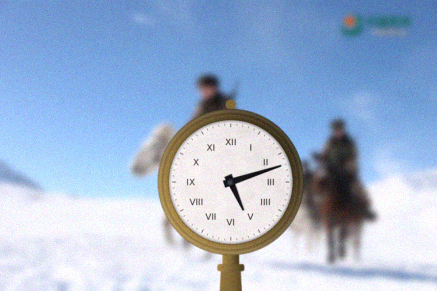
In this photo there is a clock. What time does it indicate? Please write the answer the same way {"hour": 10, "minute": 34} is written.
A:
{"hour": 5, "minute": 12}
